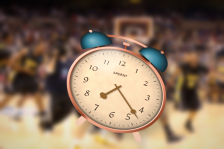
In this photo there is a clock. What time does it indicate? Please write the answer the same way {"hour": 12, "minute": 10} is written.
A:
{"hour": 7, "minute": 23}
